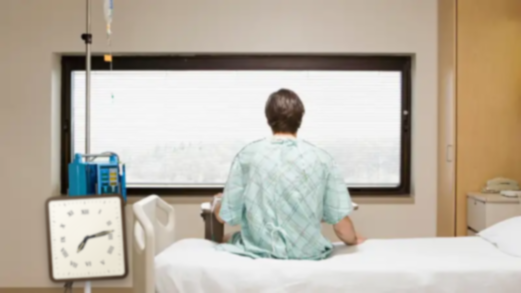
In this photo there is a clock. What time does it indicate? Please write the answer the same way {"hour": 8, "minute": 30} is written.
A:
{"hour": 7, "minute": 13}
